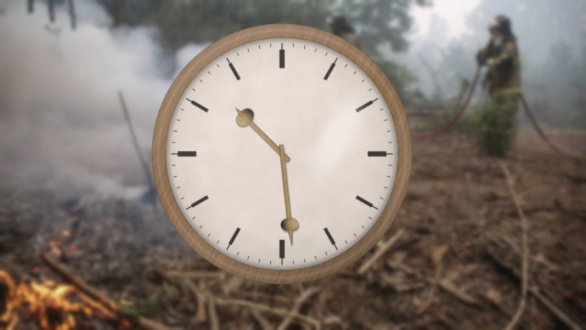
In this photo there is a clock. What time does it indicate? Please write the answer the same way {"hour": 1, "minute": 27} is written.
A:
{"hour": 10, "minute": 29}
